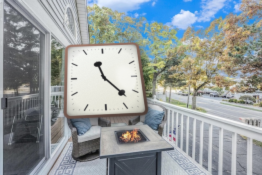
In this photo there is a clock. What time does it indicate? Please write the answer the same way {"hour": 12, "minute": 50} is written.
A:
{"hour": 11, "minute": 23}
